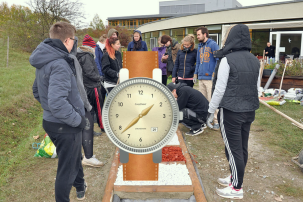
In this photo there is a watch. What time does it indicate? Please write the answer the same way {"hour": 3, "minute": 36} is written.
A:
{"hour": 1, "minute": 38}
